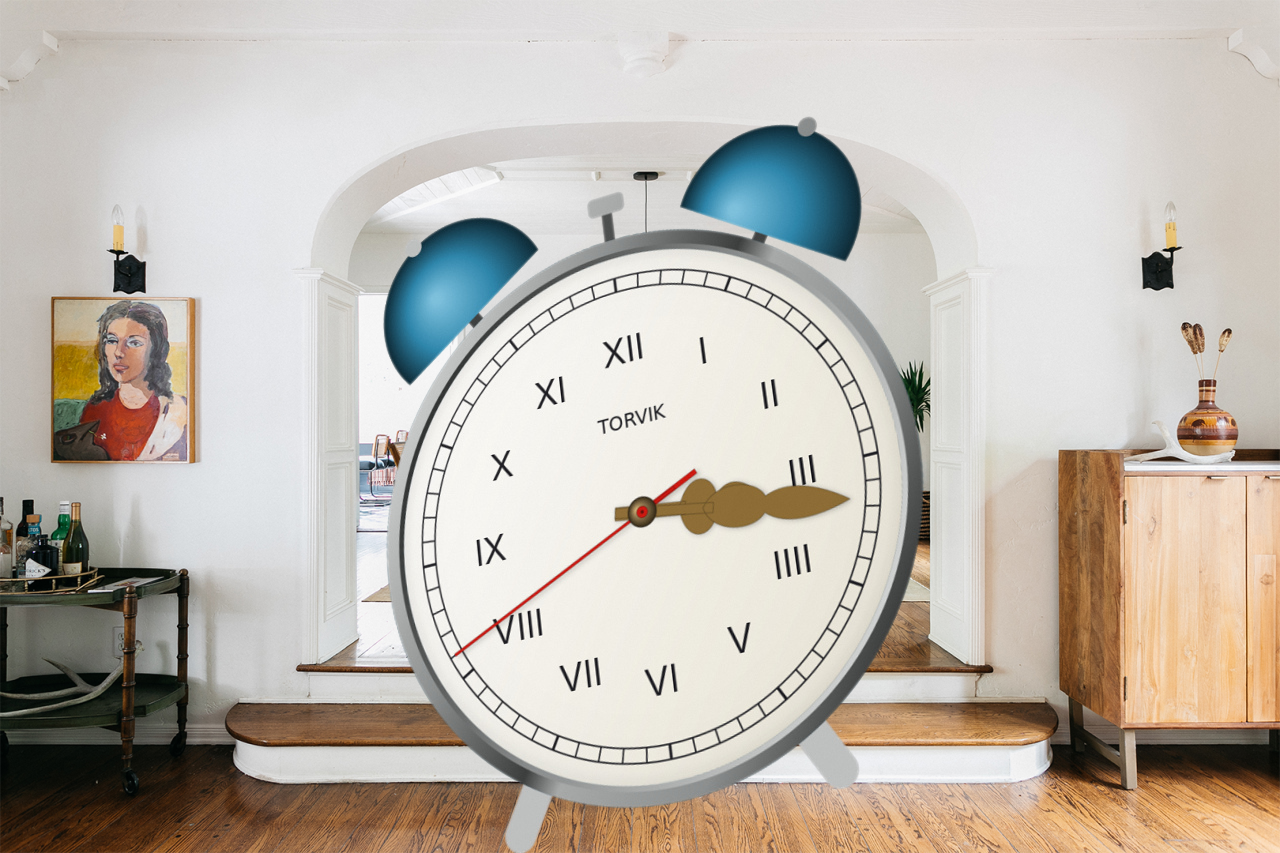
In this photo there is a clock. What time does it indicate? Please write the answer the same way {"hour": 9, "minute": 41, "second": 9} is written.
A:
{"hour": 3, "minute": 16, "second": 41}
